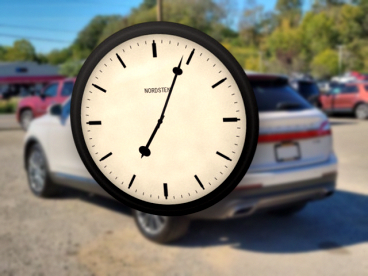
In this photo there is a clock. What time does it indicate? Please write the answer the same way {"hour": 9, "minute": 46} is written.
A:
{"hour": 7, "minute": 4}
